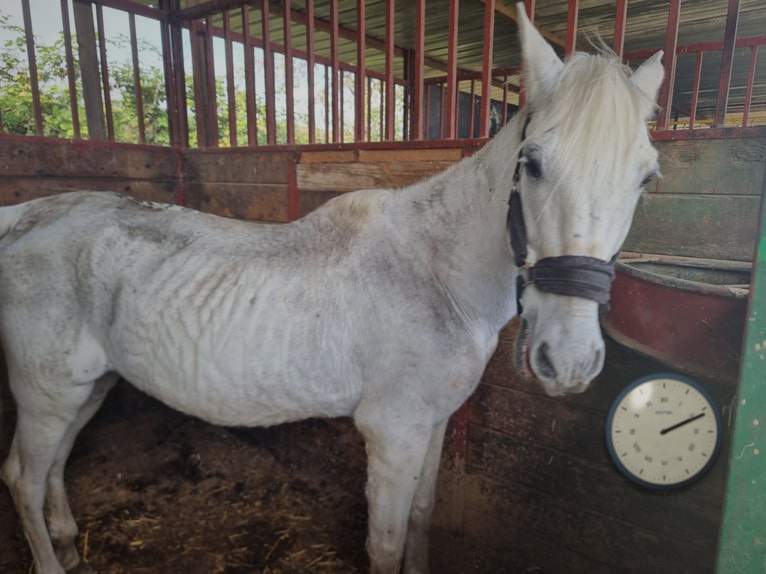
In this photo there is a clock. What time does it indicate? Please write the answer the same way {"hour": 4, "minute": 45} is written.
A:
{"hour": 2, "minute": 11}
